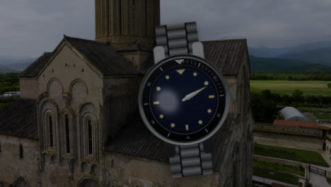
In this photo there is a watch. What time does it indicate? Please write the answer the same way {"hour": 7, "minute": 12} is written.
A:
{"hour": 2, "minute": 11}
